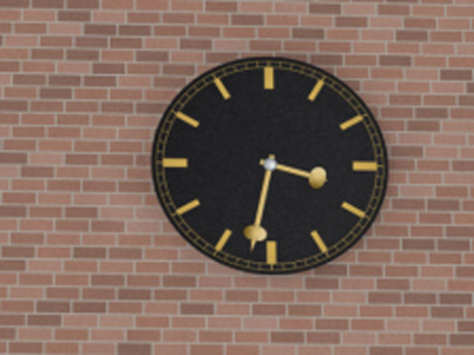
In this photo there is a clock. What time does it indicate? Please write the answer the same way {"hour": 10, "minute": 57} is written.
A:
{"hour": 3, "minute": 32}
